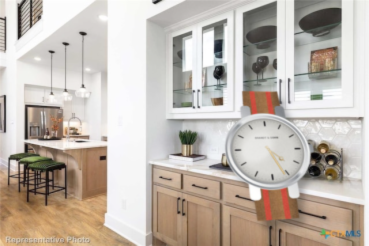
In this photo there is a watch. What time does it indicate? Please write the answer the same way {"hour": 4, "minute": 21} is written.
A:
{"hour": 4, "minute": 26}
